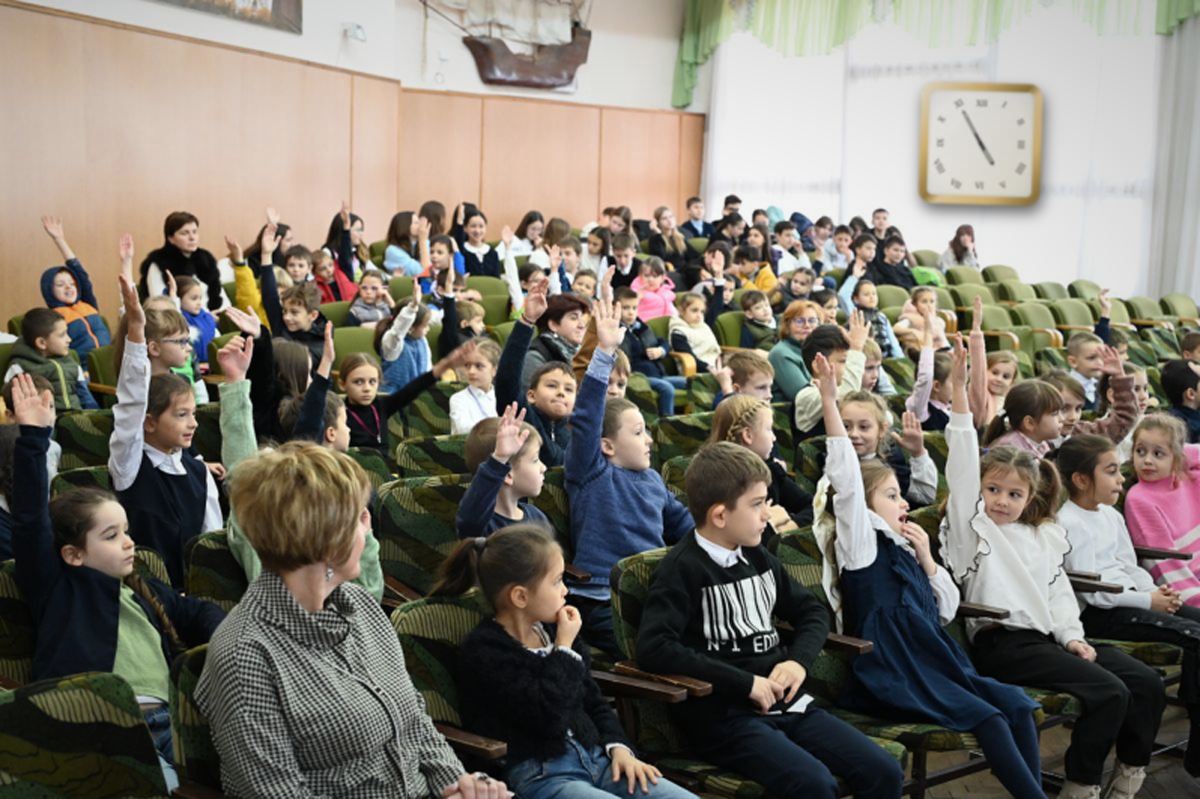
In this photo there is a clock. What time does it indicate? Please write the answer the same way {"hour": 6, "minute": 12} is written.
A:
{"hour": 4, "minute": 55}
